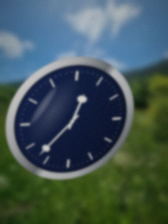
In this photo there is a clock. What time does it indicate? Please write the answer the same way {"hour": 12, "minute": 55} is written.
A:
{"hour": 12, "minute": 37}
